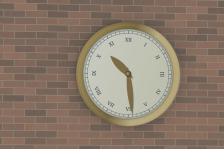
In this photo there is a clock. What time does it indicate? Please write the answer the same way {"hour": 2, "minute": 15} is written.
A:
{"hour": 10, "minute": 29}
